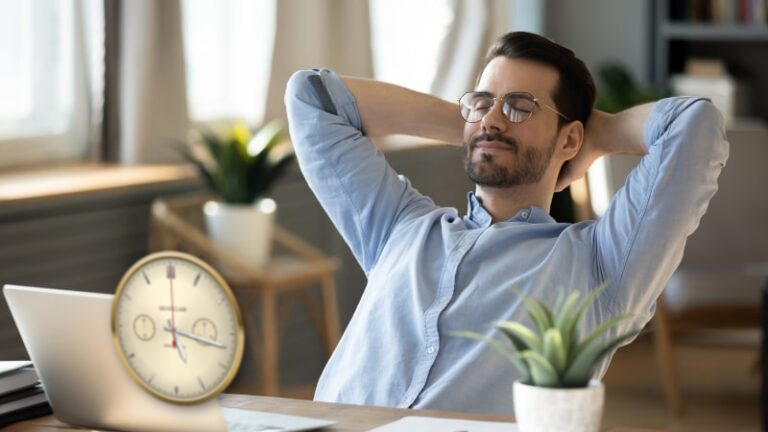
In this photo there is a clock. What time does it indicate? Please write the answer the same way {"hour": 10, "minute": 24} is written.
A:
{"hour": 5, "minute": 17}
